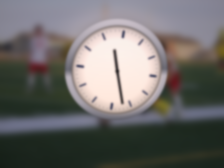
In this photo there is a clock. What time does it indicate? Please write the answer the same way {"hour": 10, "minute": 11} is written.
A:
{"hour": 11, "minute": 27}
